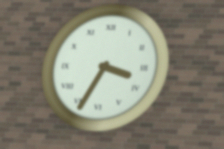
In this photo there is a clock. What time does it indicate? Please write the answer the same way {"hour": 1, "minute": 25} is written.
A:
{"hour": 3, "minute": 34}
